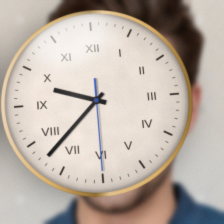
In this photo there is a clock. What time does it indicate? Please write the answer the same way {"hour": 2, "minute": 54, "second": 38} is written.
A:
{"hour": 9, "minute": 37, "second": 30}
